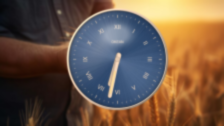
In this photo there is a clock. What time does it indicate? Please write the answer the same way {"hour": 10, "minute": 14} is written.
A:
{"hour": 6, "minute": 32}
